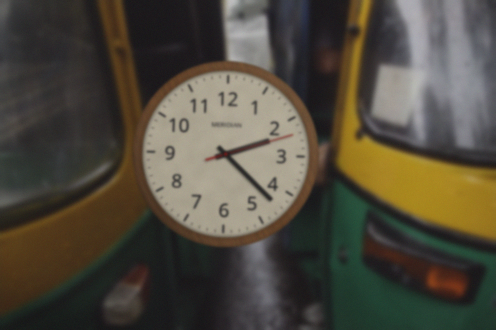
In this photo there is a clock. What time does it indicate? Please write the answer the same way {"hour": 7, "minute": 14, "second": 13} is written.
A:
{"hour": 2, "minute": 22, "second": 12}
